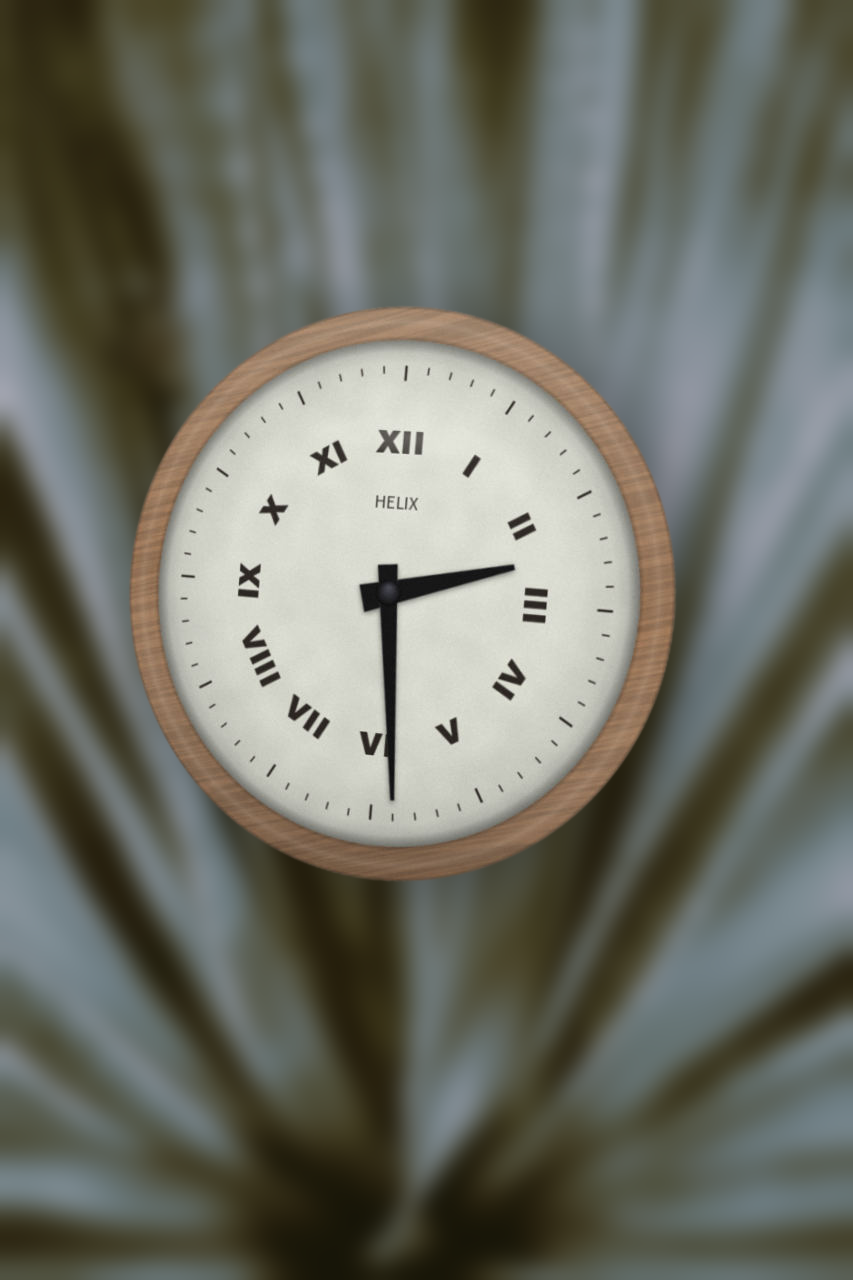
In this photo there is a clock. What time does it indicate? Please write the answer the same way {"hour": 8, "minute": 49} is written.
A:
{"hour": 2, "minute": 29}
